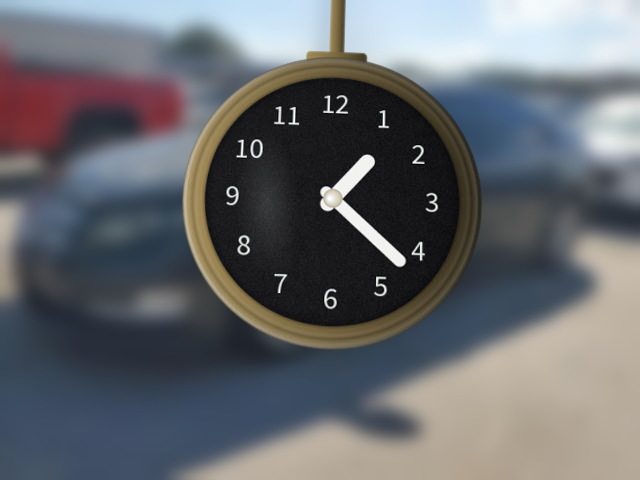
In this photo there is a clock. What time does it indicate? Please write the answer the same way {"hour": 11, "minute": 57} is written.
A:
{"hour": 1, "minute": 22}
